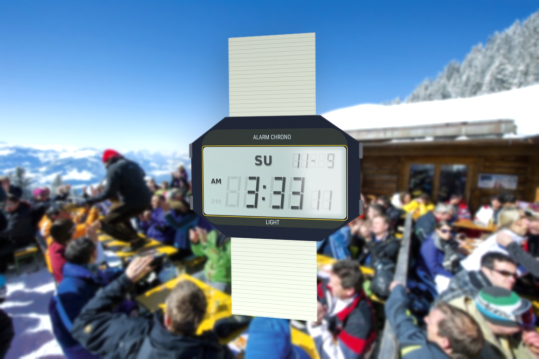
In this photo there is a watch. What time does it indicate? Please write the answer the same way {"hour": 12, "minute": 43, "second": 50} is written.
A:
{"hour": 3, "minute": 33, "second": 11}
